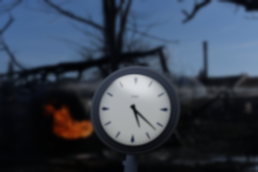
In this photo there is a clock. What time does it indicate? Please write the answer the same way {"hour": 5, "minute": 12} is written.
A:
{"hour": 5, "minute": 22}
